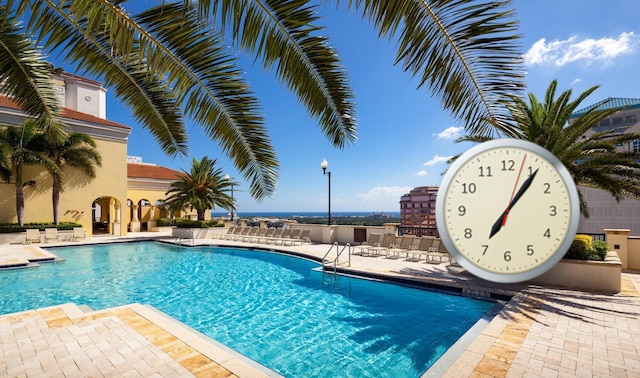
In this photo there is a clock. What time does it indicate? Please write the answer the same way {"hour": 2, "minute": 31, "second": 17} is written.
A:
{"hour": 7, "minute": 6, "second": 3}
